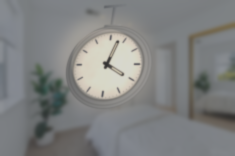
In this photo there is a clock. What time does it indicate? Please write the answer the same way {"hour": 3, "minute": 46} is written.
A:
{"hour": 4, "minute": 3}
